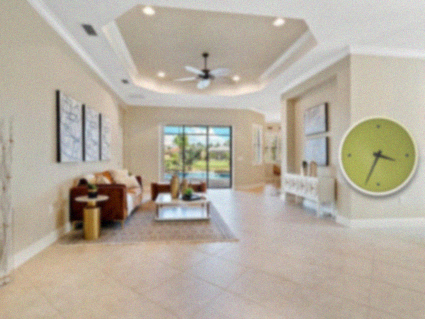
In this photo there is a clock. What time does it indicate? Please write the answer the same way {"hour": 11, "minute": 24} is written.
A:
{"hour": 3, "minute": 34}
